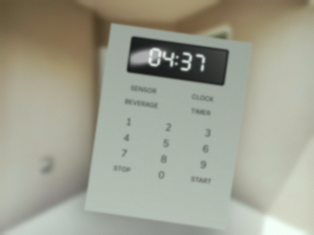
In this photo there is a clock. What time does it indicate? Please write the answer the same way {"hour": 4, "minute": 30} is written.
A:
{"hour": 4, "minute": 37}
